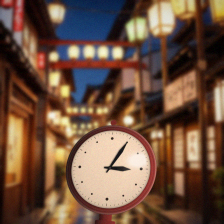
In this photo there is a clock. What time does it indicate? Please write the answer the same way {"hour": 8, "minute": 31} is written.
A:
{"hour": 3, "minute": 5}
